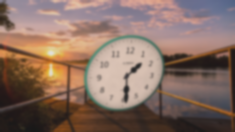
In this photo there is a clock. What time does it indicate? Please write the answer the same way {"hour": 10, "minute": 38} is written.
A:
{"hour": 1, "minute": 29}
